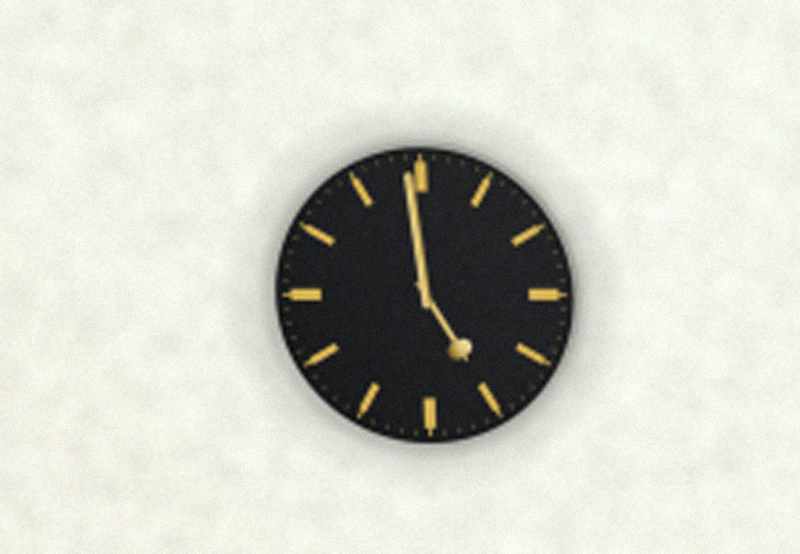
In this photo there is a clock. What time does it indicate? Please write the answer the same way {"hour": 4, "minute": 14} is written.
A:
{"hour": 4, "minute": 59}
